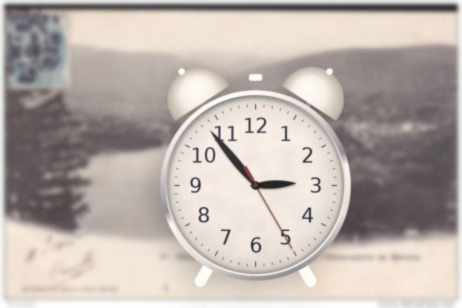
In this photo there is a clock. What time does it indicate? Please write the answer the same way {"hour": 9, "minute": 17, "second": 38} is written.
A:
{"hour": 2, "minute": 53, "second": 25}
